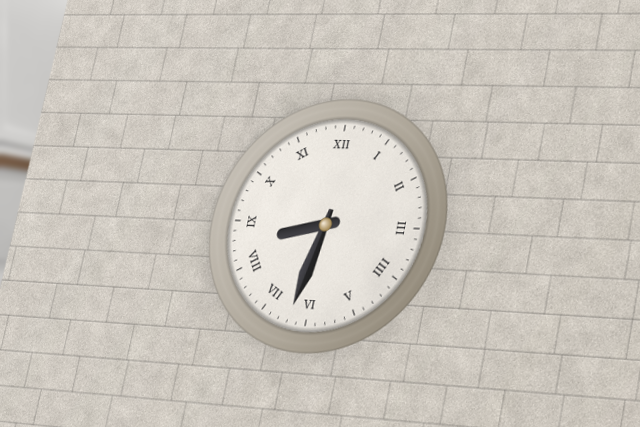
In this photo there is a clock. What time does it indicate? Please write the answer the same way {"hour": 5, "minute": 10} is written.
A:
{"hour": 8, "minute": 32}
